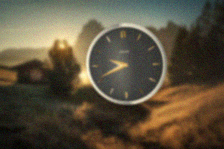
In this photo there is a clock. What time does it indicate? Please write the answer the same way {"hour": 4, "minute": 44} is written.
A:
{"hour": 9, "minute": 41}
